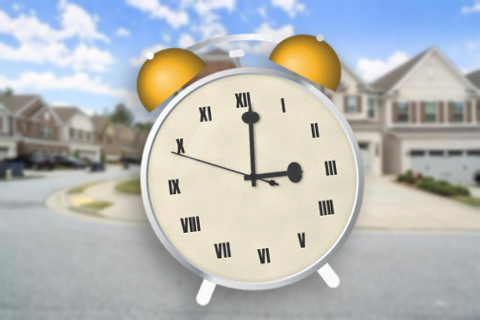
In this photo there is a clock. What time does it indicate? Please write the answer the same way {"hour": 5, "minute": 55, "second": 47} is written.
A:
{"hour": 3, "minute": 0, "second": 49}
